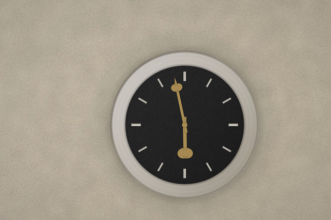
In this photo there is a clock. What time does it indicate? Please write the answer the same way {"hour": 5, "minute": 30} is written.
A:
{"hour": 5, "minute": 58}
